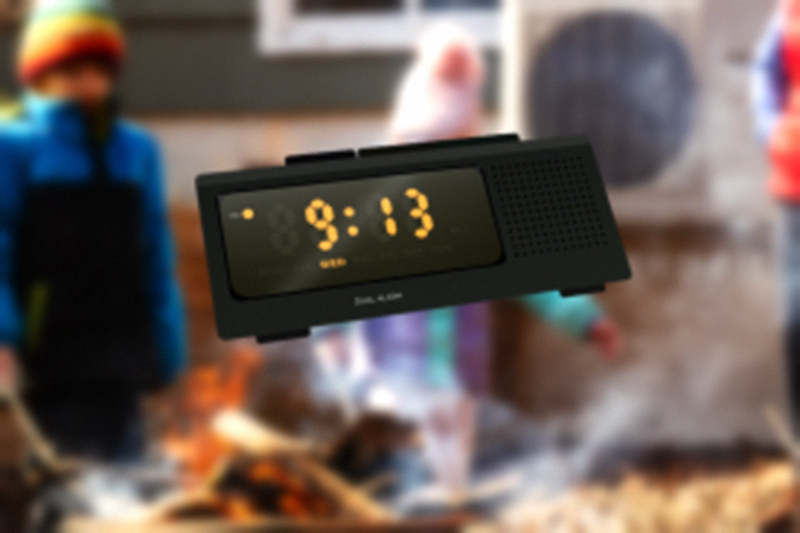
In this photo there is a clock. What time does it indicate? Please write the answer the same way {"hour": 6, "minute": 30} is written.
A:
{"hour": 9, "minute": 13}
